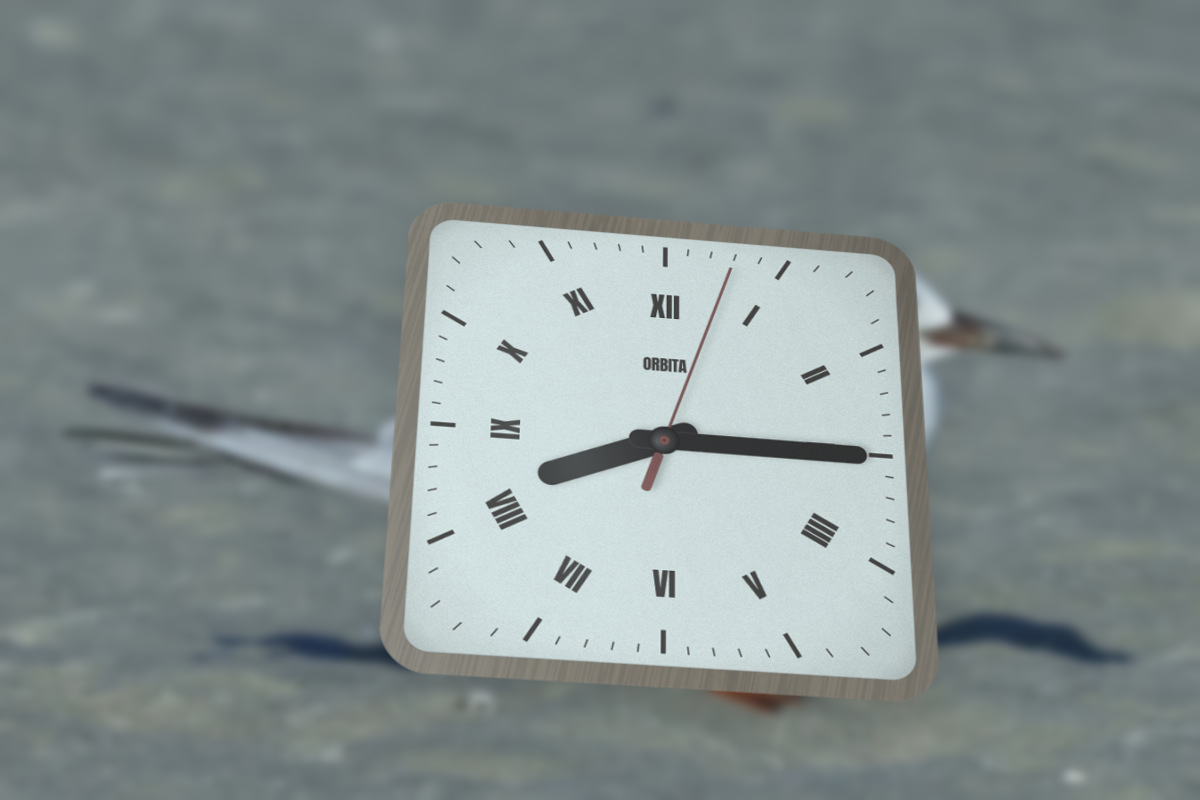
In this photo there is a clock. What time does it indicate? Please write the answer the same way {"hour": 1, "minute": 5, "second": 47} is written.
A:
{"hour": 8, "minute": 15, "second": 3}
